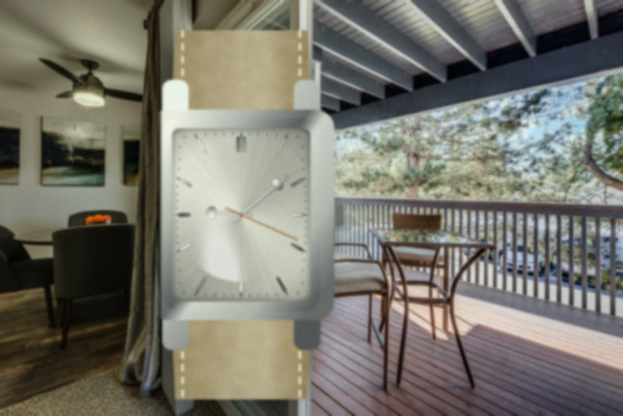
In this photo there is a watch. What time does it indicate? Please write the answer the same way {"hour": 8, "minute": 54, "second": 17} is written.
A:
{"hour": 9, "minute": 8, "second": 19}
